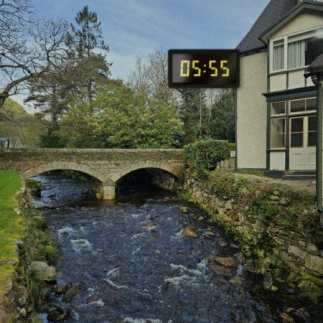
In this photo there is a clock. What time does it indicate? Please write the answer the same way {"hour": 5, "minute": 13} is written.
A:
{"hour": 5, "minute": 55}
